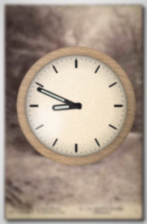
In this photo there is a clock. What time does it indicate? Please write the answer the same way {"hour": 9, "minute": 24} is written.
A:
{"hour": 8, "minute": 49}
